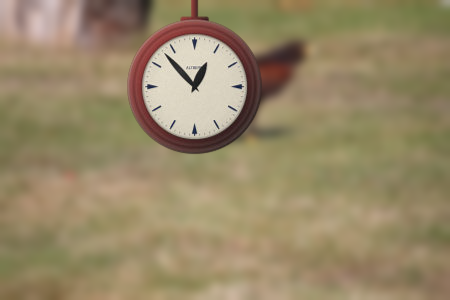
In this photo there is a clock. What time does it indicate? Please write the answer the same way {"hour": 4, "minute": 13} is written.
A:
{"hour": 12, "minute": 53}
